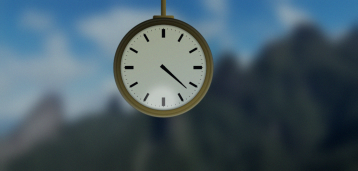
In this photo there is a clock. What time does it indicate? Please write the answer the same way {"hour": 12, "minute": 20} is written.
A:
{"hour": 4, "minute": 22}
